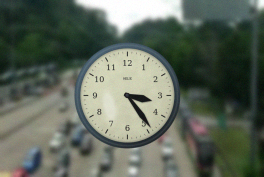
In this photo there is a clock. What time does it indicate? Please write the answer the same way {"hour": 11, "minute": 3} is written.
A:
{"hour": 3, "minute": 24}
